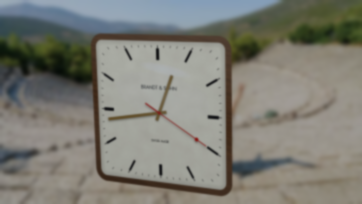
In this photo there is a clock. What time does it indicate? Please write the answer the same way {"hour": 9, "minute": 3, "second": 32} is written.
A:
{"hour": 12, "minute": 43, "second": 20}
